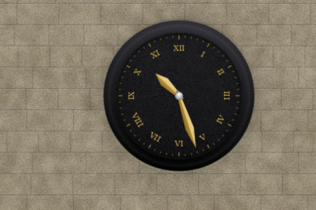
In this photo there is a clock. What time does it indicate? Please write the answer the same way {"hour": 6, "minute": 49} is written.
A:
{"hour": 10, "minute": 27}
